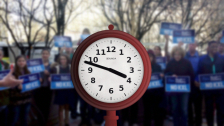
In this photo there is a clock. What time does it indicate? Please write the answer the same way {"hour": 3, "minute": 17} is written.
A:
{"hour": 3, "minute": 48}
